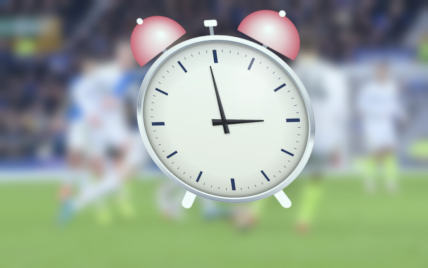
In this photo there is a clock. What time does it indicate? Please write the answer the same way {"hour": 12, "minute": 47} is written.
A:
{"hour": 2, "minute": 59}
